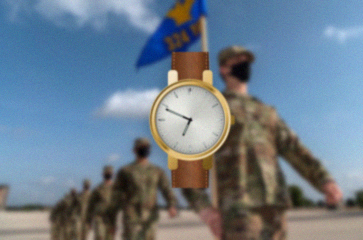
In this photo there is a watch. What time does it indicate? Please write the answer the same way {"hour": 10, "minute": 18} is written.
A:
{"hour": 6, "minute": 49}
